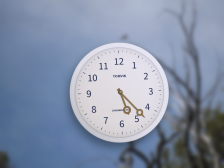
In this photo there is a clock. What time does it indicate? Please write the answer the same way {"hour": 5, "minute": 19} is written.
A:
{"hour": 5, "minute": 23}
